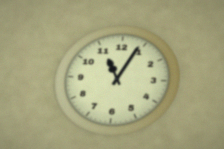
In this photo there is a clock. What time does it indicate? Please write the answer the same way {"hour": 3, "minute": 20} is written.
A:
{"hour": 11, "minute": 4}
